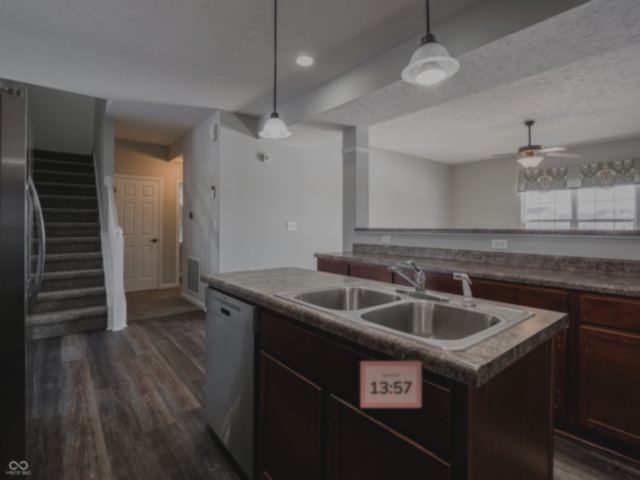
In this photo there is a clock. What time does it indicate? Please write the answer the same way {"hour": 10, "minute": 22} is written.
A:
{"hour": 13, "minute": 57}
